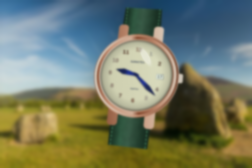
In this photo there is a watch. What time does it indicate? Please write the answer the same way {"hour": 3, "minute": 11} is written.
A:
{"hour": 9, "minute": 22}
